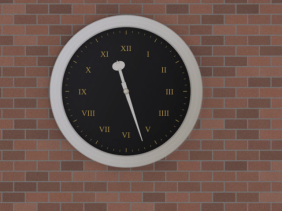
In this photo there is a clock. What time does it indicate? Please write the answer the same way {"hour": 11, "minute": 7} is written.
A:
{"hour": 11, "minute": 27}
